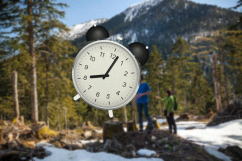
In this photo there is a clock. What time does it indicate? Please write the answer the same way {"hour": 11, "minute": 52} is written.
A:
{"hour": 8, "minute": 2}
